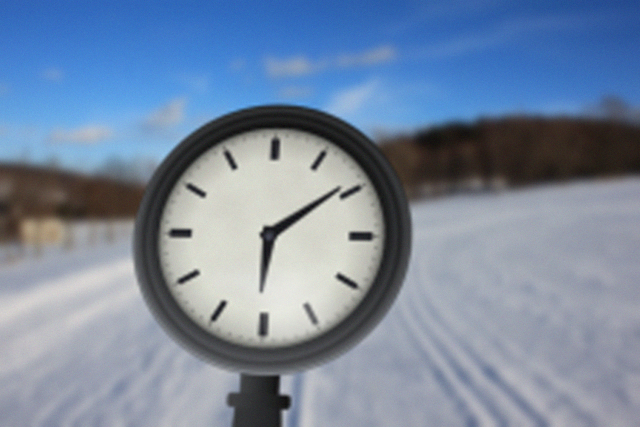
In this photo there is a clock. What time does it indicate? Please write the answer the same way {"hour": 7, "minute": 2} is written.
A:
{"hour": 6, "minute": 9}
